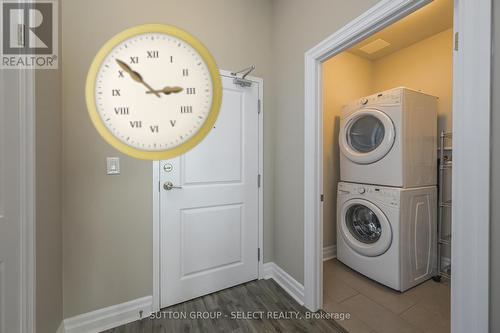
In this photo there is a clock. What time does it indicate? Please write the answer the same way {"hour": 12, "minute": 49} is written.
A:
{"hour": 2, "minute": 52}
